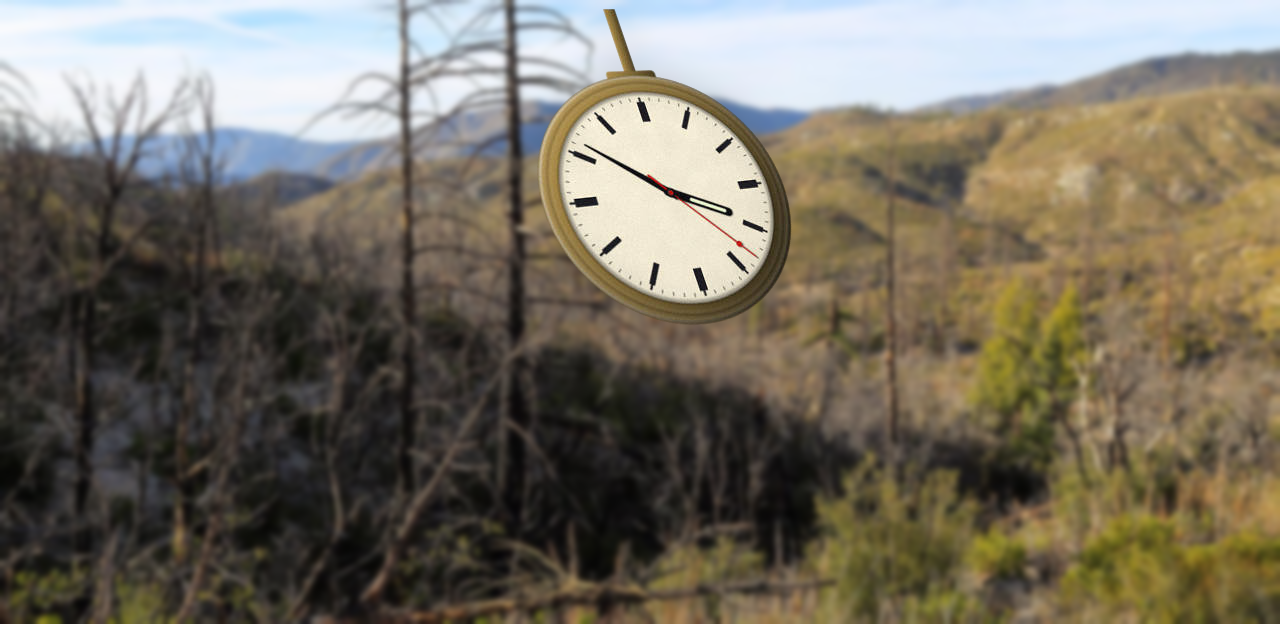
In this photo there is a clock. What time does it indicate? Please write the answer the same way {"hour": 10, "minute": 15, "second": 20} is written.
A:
{"hour": 3, "minute": 51, "second": 23}
